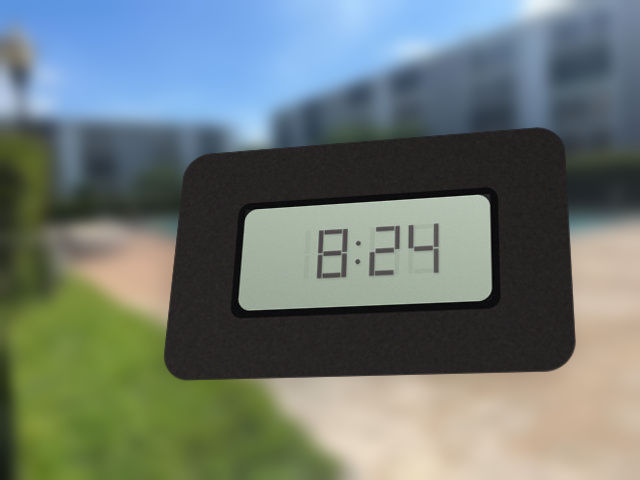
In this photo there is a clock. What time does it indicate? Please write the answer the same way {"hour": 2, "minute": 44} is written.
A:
{"hour": 8, "minute": 24}
